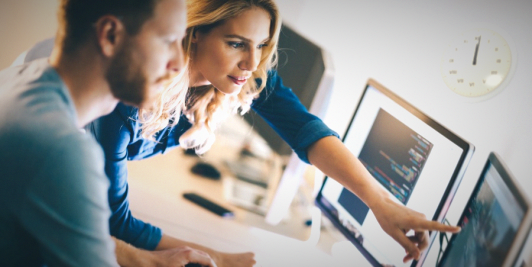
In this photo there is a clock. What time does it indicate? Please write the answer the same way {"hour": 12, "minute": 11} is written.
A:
{"hour": 12, "minute": 1}
